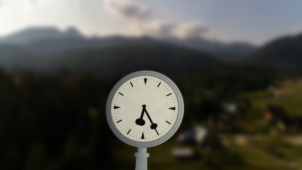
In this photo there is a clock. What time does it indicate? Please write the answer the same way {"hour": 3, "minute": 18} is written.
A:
{"hour": 6, "minute": 25}
